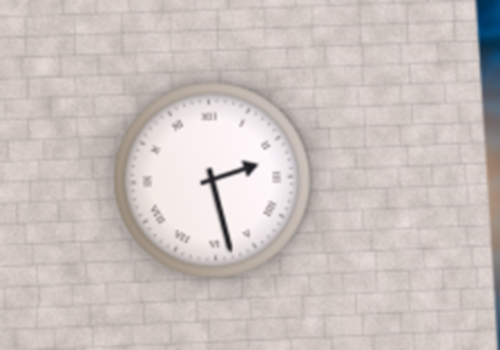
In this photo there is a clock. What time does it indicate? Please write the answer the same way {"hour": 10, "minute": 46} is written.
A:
{"hour": 2, "minute": 28}
